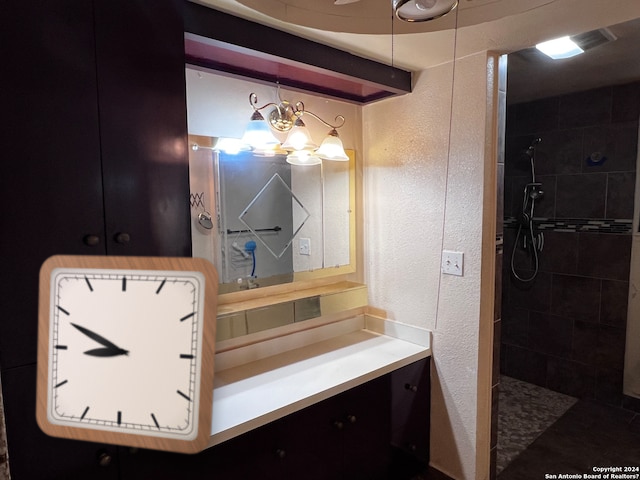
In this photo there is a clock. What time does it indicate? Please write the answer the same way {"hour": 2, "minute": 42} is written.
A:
{"hour": 8, "minute": 49}
